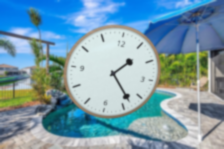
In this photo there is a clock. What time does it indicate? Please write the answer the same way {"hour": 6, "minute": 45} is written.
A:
{"hour": 1, "minute": 23}
